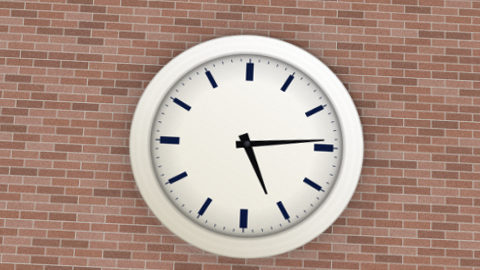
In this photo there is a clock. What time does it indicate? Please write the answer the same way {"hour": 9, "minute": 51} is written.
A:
{"hour": 5, "minute": 14}
